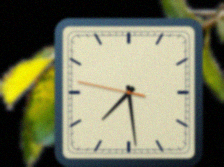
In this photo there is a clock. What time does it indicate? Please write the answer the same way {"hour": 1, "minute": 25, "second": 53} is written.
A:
{"hour": 7, "minute": 28, "second": 47}
